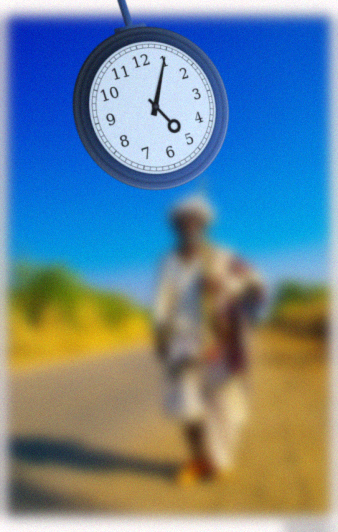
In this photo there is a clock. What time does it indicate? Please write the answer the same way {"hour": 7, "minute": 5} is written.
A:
{"hour": 5, "minute": 5}
